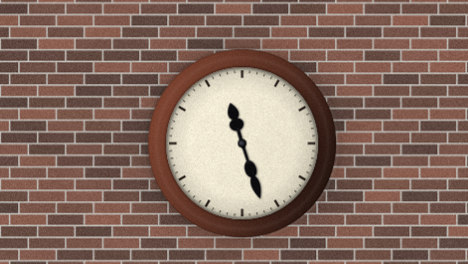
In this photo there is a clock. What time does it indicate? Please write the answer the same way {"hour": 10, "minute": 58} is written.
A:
{"hour": 11, "minute": 27}
